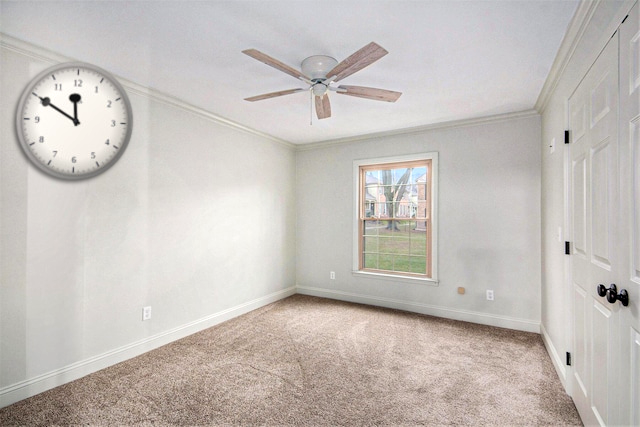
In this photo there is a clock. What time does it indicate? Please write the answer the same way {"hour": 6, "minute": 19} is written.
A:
{"hour": 11, "minute": 50}
